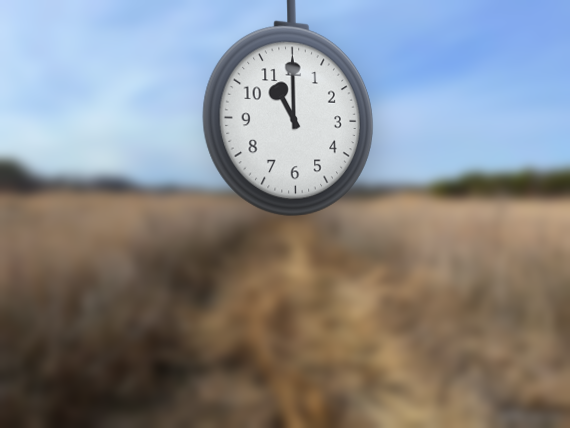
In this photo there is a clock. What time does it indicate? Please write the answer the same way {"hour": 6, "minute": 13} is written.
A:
{"hour": 11, "minute": 0}
